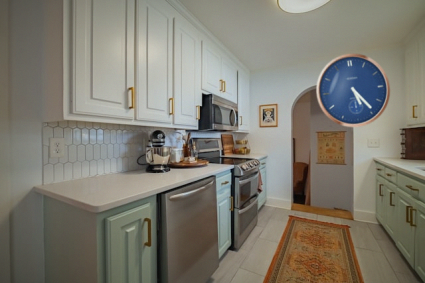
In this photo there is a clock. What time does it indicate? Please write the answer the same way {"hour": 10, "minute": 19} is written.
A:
{"hour": 5, "minute": 24}
